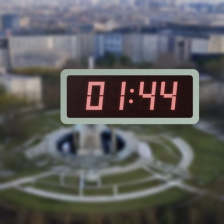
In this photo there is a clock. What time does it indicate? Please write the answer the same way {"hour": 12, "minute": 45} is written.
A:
{"hour": 1, "minute": 44}
